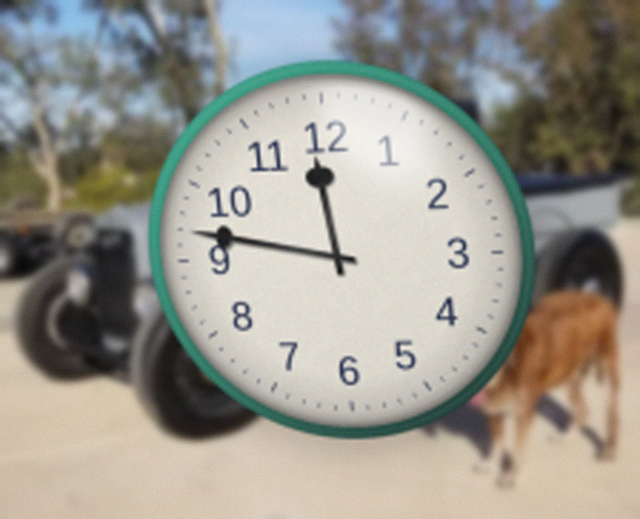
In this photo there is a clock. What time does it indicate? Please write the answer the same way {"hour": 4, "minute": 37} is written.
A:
{"hour": 11, "minute": 47}
